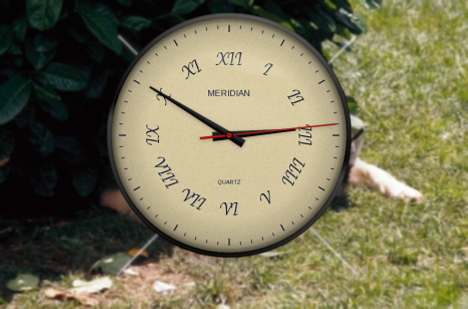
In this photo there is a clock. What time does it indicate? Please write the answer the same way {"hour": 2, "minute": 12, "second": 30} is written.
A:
{"hour": 2, "minute": 50, "second": 14}
